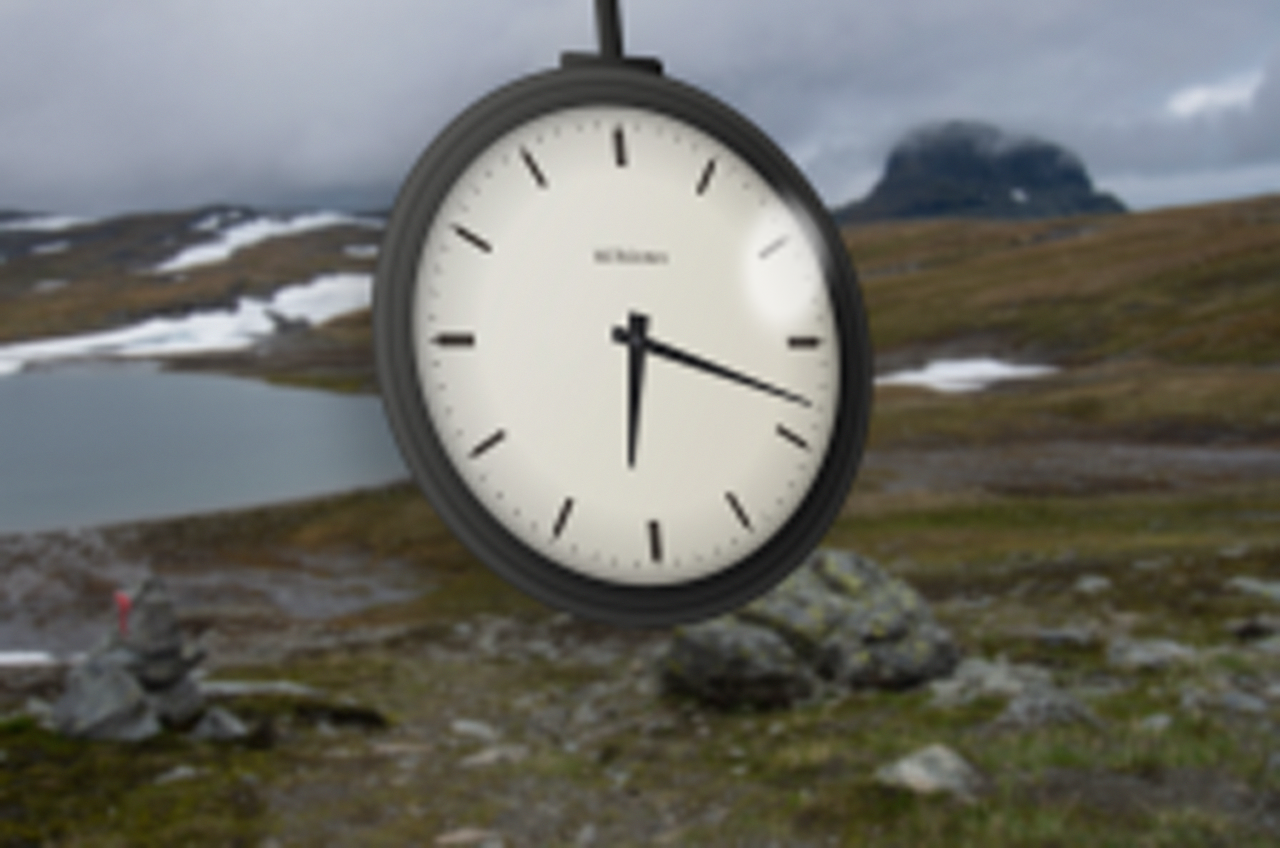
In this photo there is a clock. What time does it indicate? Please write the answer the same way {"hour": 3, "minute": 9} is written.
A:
{"hour": 6, "minute": 18}
